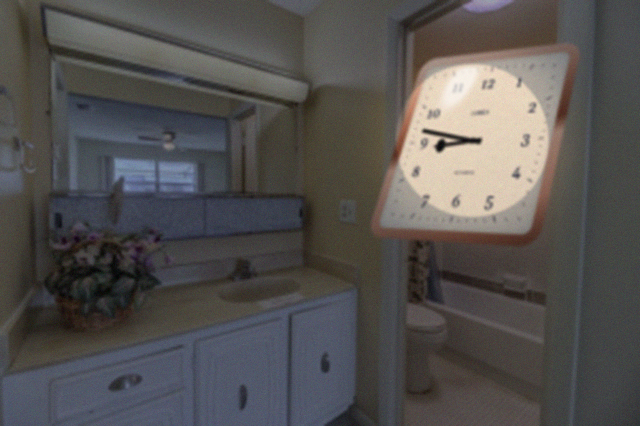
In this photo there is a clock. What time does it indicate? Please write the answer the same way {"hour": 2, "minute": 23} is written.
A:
{"hour": 8, "minute": 47}
